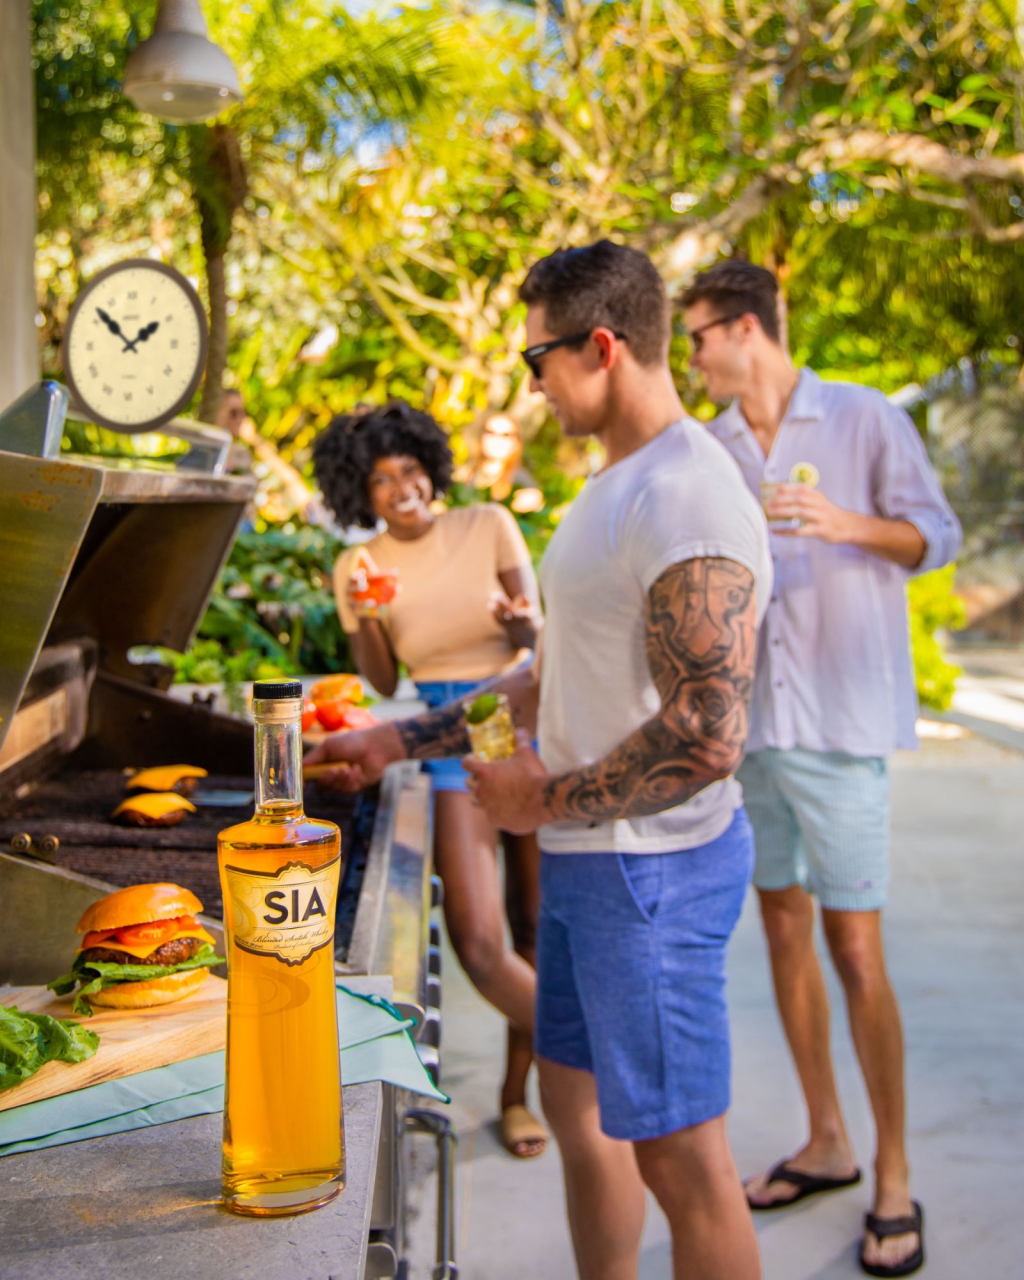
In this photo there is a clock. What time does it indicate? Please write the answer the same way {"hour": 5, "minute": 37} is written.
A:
{"hour": 1, "minute": 52}
